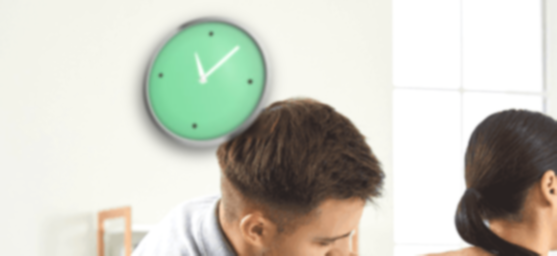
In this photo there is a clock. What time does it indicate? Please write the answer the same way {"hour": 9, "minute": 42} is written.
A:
{"hour": 11, "minute": 7}
